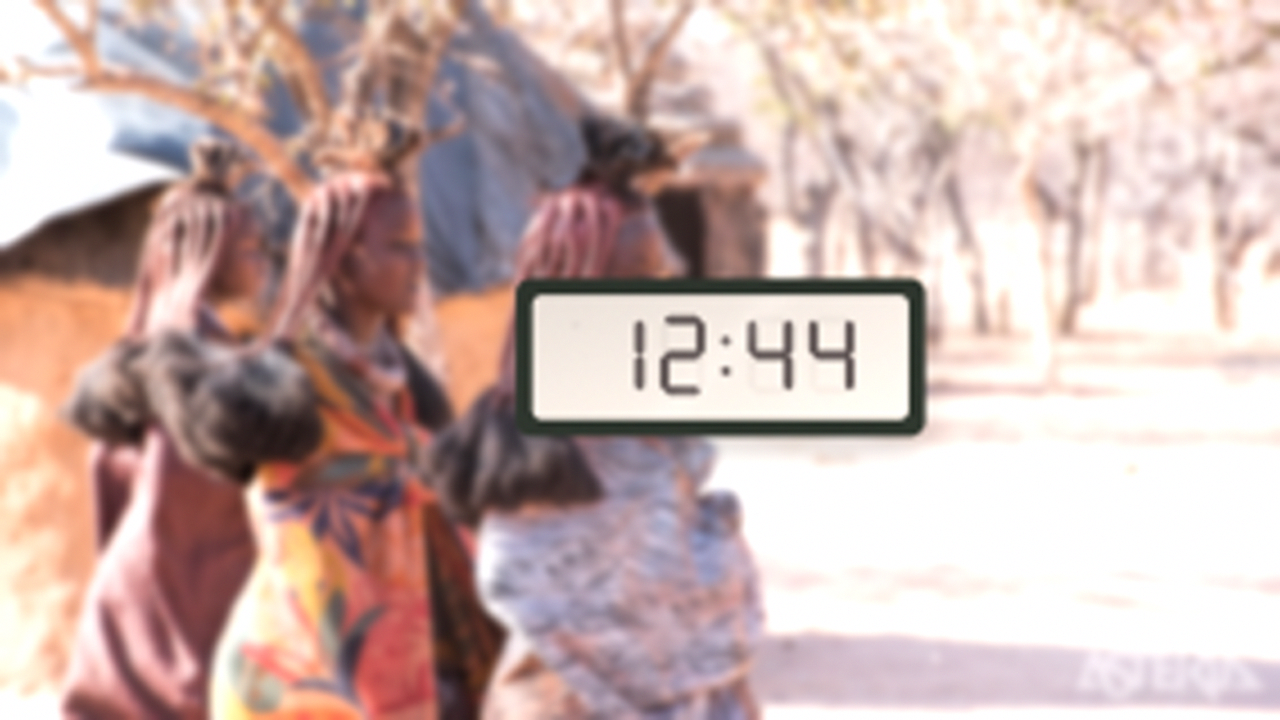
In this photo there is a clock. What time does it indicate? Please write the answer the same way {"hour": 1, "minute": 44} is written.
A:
{"hour": 12, "minute": 44}
